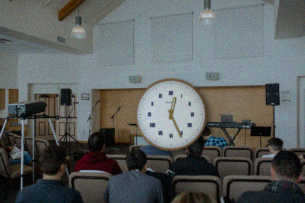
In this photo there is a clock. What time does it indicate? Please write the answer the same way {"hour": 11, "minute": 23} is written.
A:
{"hour": 12, "minute": 26}
